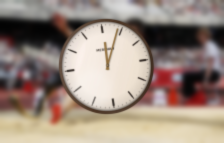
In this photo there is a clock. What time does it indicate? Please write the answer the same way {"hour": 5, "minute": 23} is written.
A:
{"hour": 12, "minute": 4}
